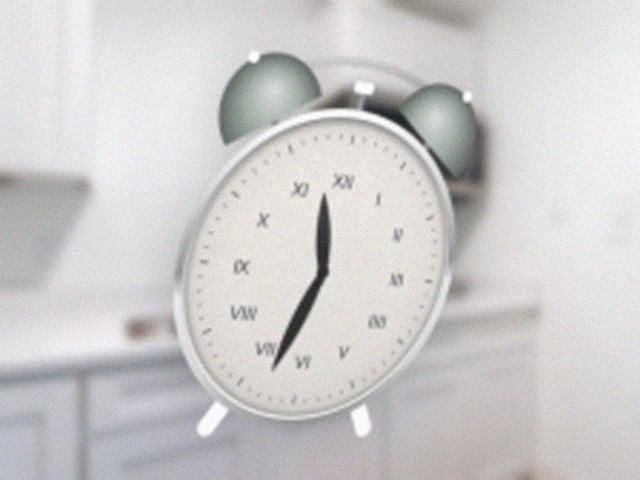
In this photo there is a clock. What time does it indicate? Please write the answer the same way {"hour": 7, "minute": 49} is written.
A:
{"hour": 11, "minute": 33}
